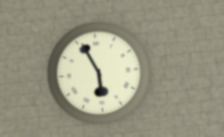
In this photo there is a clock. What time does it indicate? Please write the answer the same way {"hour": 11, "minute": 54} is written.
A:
{"hour": 5, "minute": 56}
